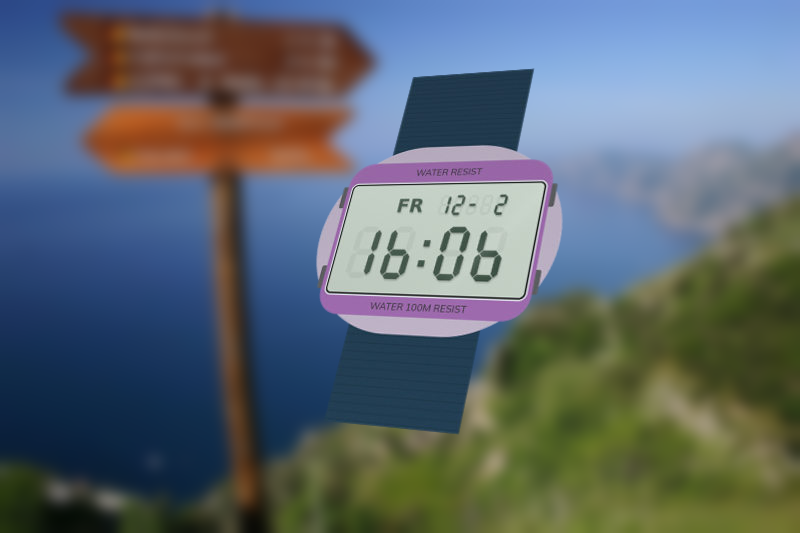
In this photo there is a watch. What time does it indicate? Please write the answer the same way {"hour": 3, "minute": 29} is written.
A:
{"hour": 16, "minute": 6}
